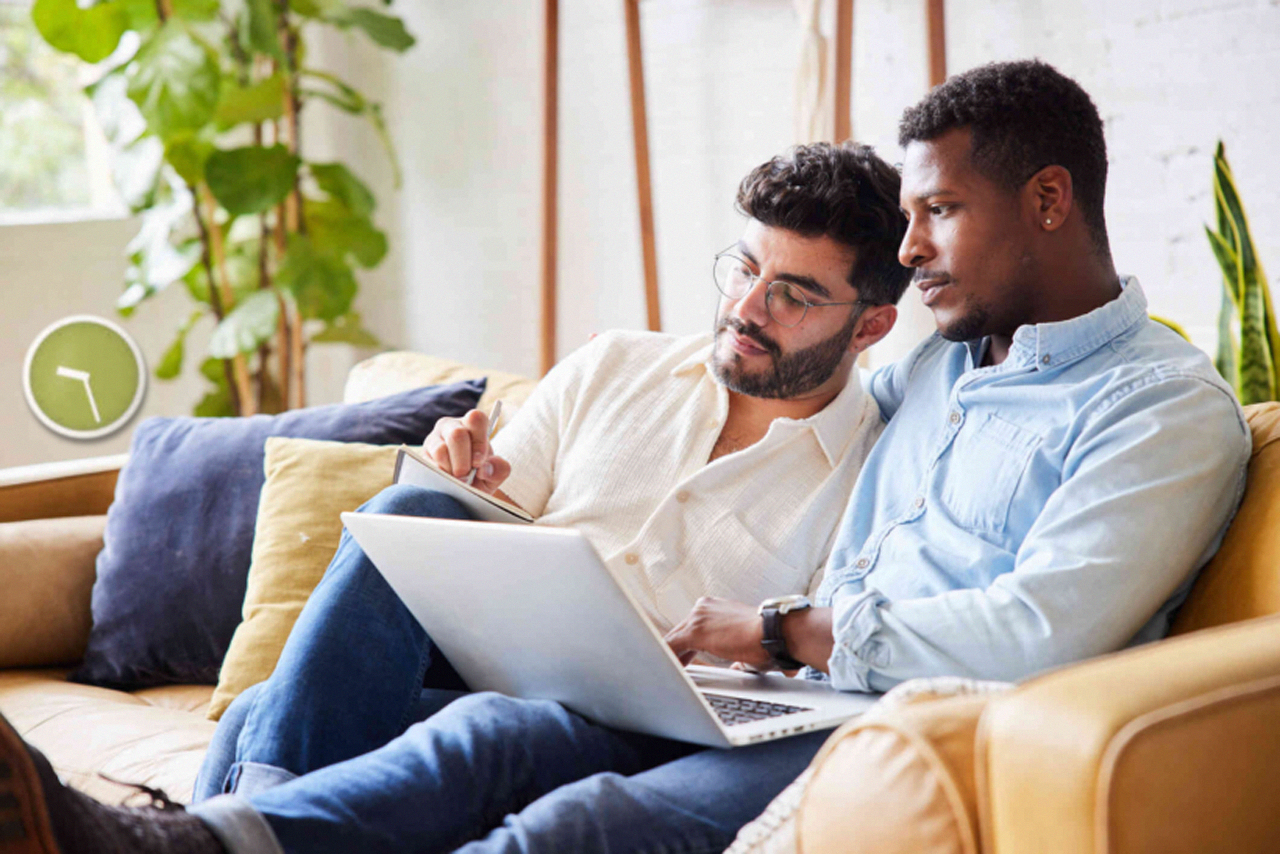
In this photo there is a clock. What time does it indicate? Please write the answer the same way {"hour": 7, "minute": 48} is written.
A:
{"hour": 9, "minute": 27}
